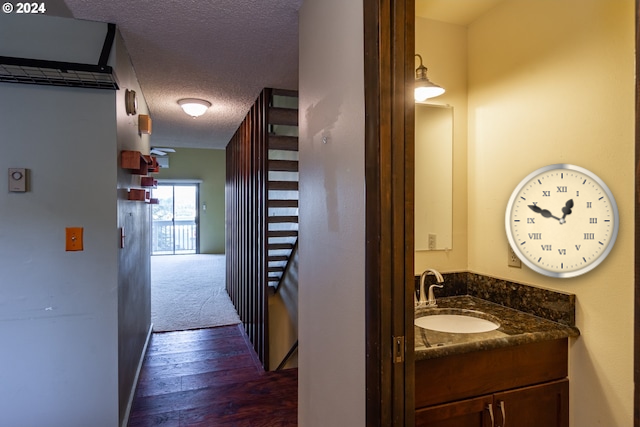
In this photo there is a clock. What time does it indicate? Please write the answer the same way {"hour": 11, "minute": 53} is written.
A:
{"hour": 12, "minute": 49}
